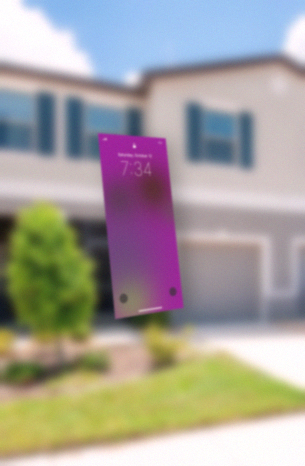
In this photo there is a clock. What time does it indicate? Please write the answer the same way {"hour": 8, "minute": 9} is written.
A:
{"hour": 7, "minute": 34}
